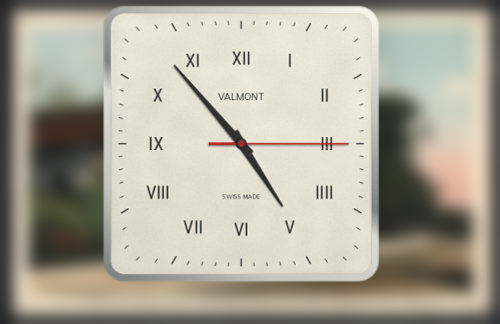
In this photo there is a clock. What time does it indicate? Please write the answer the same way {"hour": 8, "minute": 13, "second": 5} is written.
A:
{"hour": 4, "minute": 53, "second": 15}
